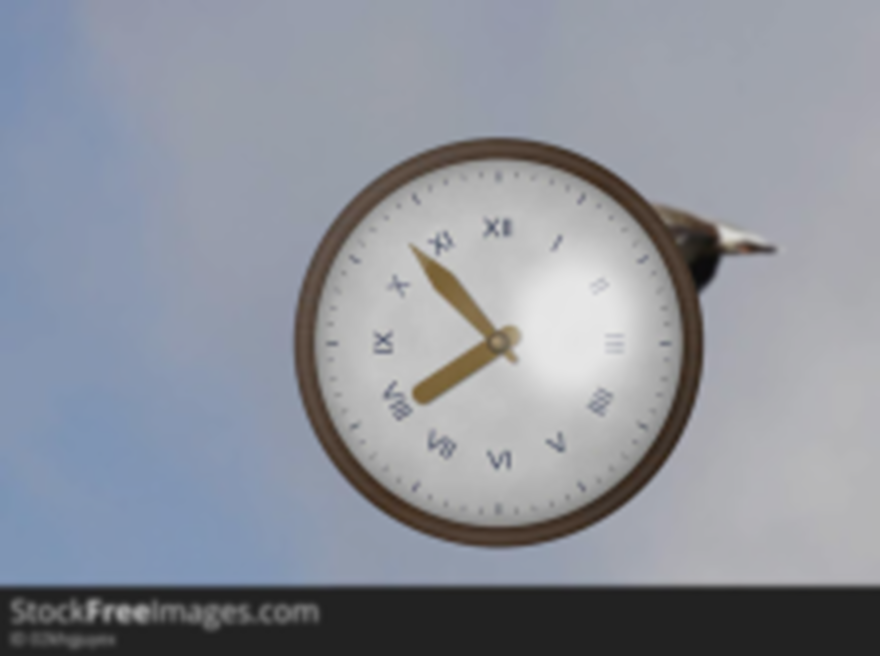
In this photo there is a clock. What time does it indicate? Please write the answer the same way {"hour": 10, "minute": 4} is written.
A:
{"hour": 7, "minute": 53}
